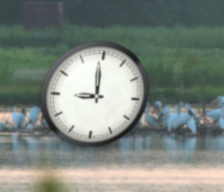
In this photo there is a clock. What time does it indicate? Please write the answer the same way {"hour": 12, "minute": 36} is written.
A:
{"hour": 8, "minute": 59}
